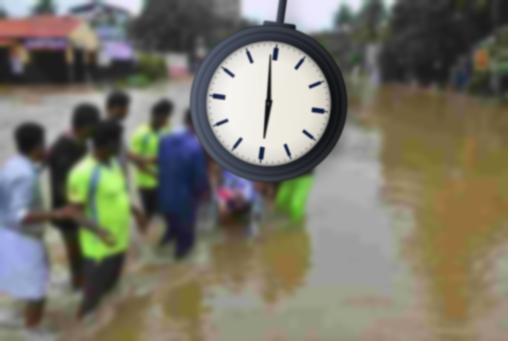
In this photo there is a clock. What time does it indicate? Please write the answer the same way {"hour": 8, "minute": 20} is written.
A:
{"hour": 5, "minute": 59}
